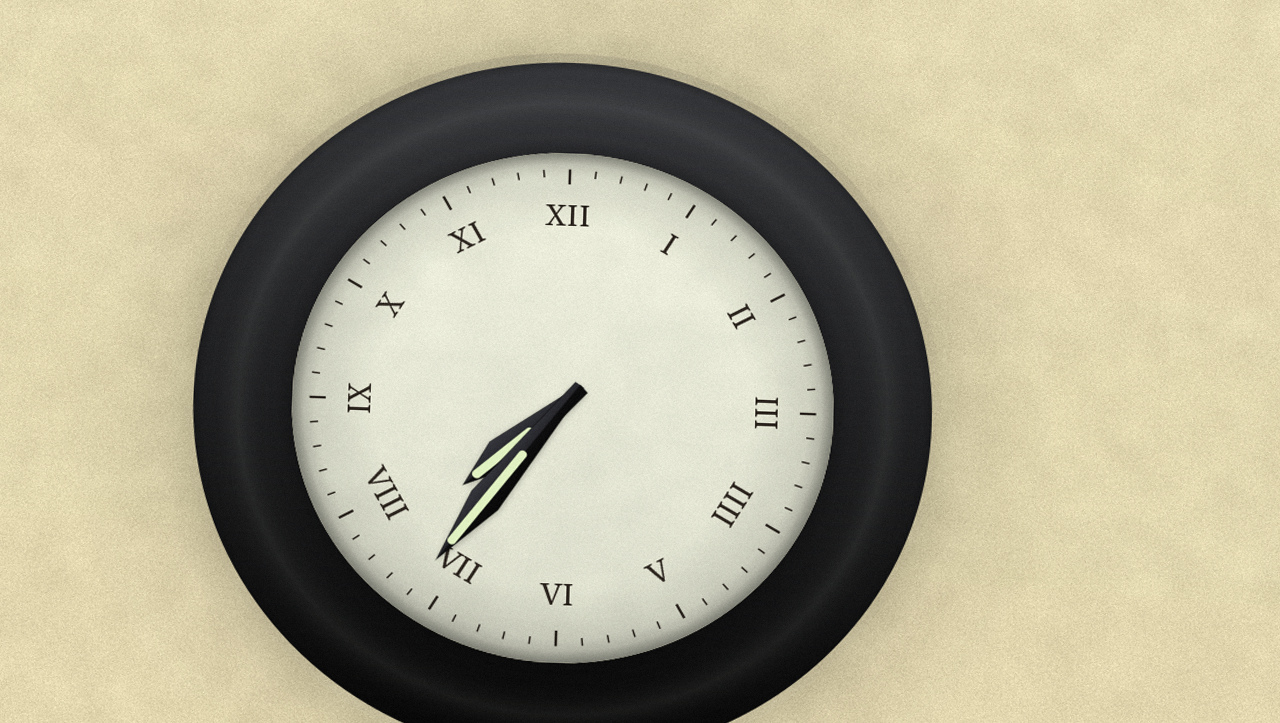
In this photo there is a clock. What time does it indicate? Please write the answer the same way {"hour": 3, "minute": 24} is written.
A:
{"hour": 7, "minute": 36}
